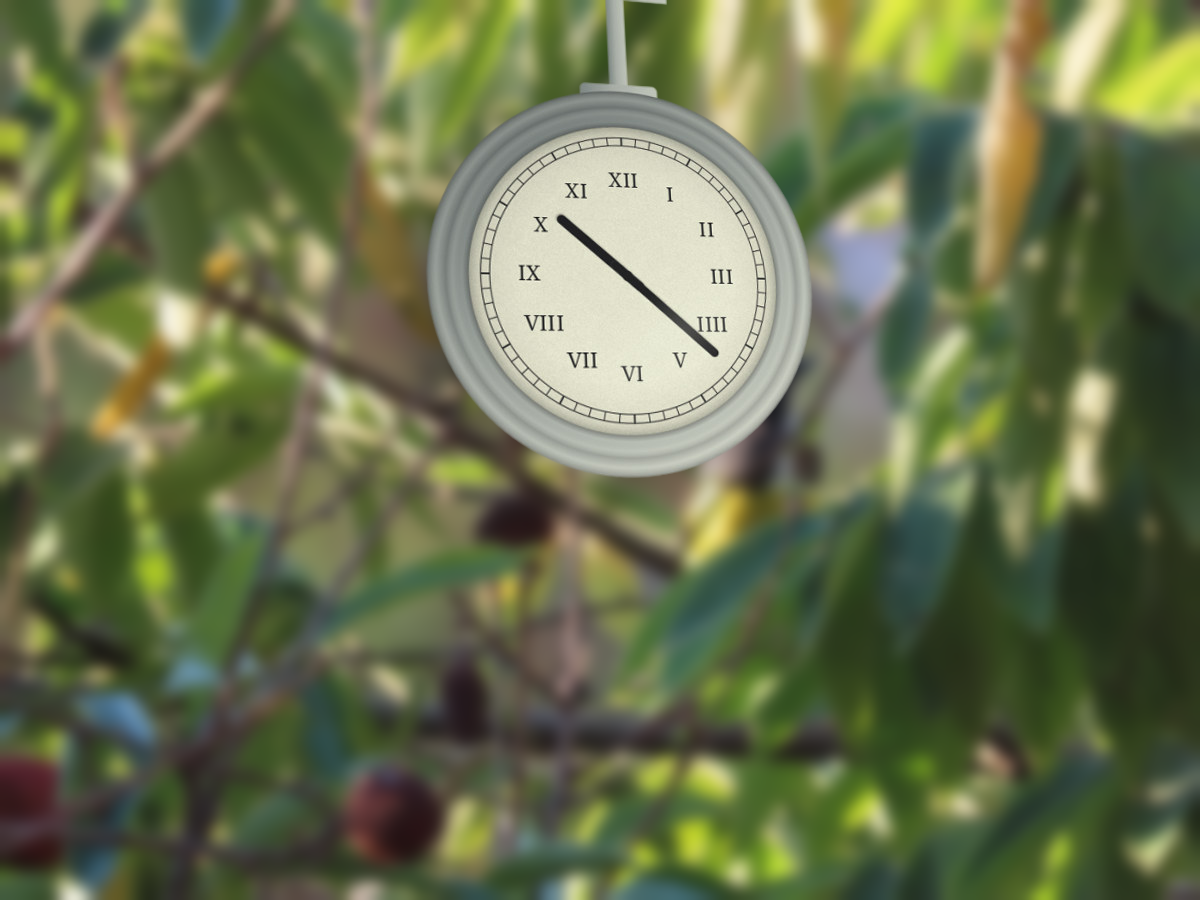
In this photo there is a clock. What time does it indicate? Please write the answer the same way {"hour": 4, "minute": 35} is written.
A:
{"hour": 10, "minute": 22}
